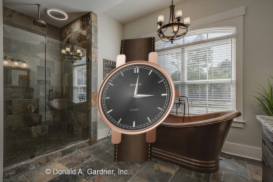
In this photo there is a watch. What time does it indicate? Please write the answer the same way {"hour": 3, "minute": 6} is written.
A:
{"hour": 3, "minute": 1}
